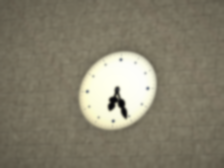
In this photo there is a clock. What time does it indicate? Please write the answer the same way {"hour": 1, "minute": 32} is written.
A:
{"hour": 6, "minute": 26}
